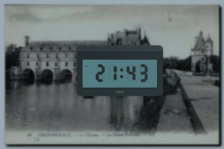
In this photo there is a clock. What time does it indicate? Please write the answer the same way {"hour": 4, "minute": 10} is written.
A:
{"hour": 21, "minute": 43}
